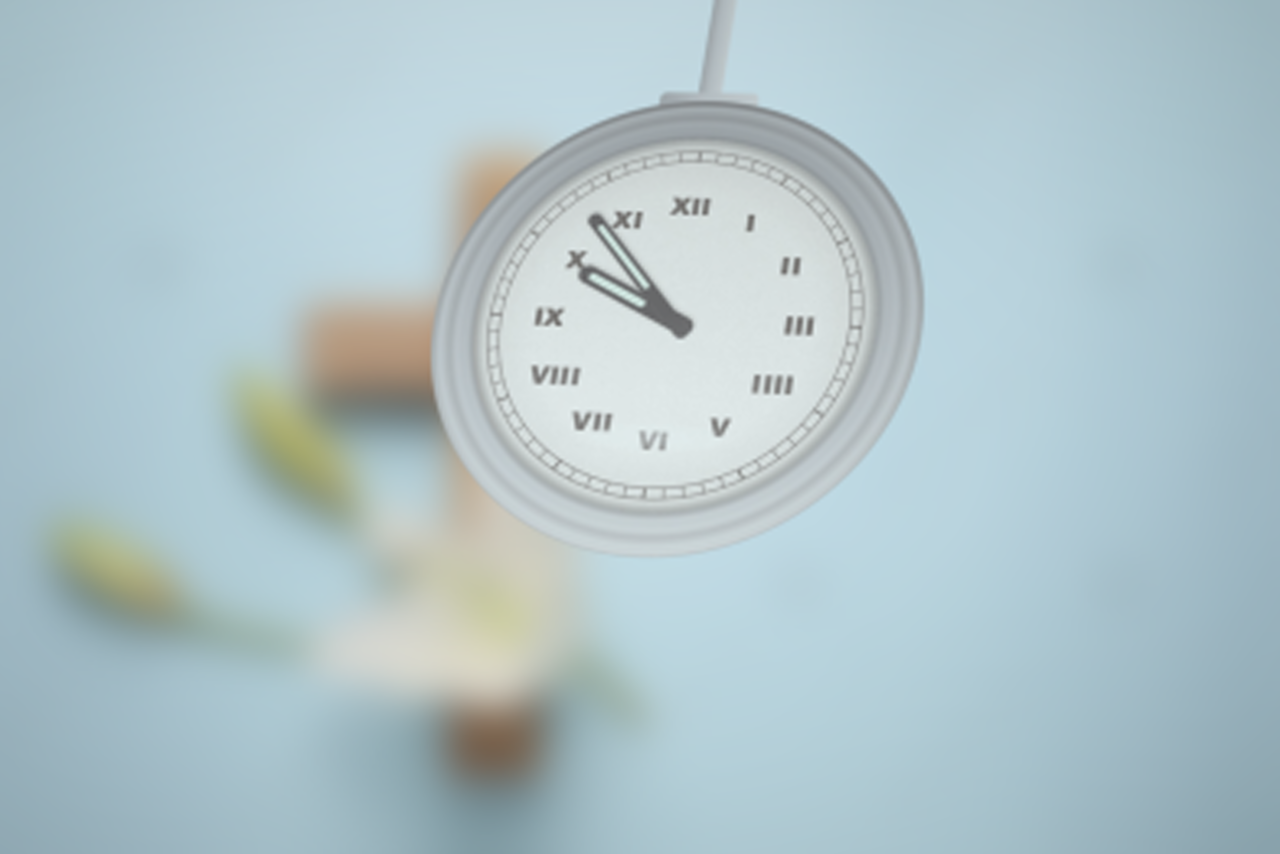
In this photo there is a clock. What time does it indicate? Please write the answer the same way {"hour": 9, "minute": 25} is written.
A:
{"hour": 9, "minute": 53}
